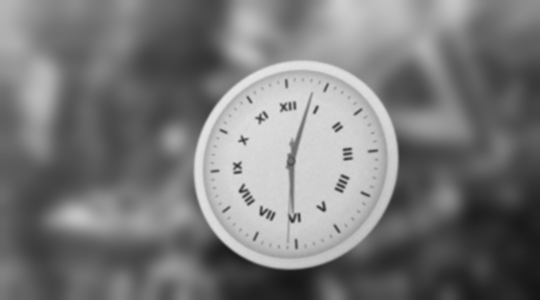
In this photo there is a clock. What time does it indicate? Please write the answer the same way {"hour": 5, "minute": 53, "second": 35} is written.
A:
{"hour": 6, "minute": 3, "second": 31}
